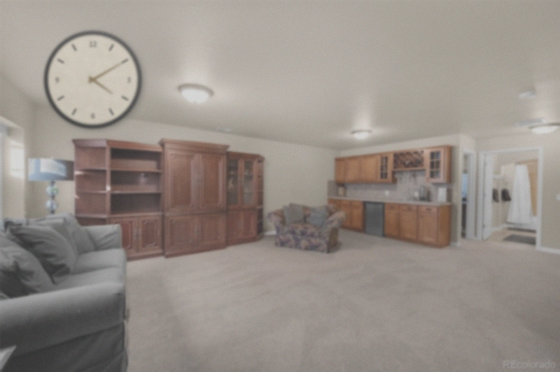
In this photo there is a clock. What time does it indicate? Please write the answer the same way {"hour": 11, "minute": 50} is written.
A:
{"hour": 4, "minute": 10}
